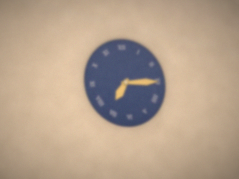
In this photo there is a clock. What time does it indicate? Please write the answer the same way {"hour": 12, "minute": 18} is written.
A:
{"hour": 7, "minute": 15}
